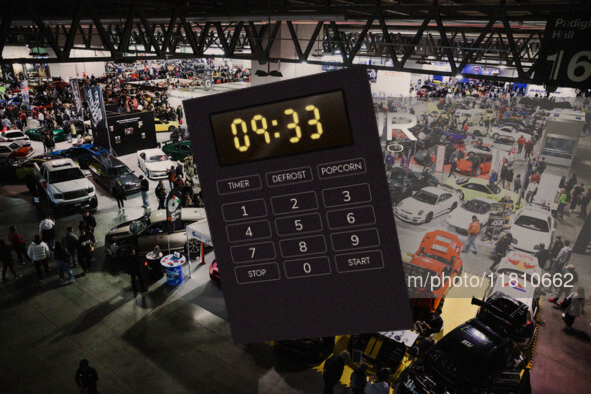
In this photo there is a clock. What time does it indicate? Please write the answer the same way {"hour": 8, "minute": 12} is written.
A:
{"hour": 9, "minute": 33}
